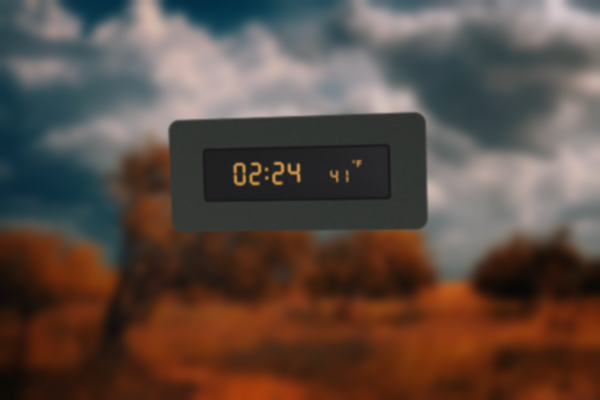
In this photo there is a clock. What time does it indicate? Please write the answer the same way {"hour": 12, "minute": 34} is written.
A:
{"hour": 2, "minute": 24}
